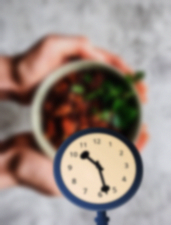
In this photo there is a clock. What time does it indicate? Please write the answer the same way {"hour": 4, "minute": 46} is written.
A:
{"hour": 10, "minute": 28}
